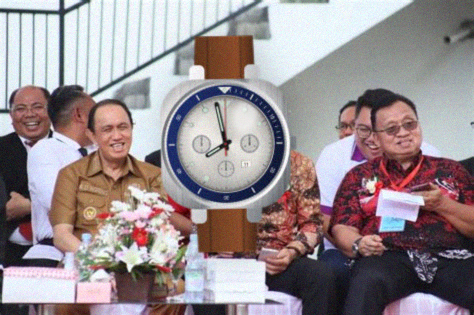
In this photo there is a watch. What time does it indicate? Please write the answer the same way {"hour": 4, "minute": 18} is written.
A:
{"hour": 7, "minute": 58}
